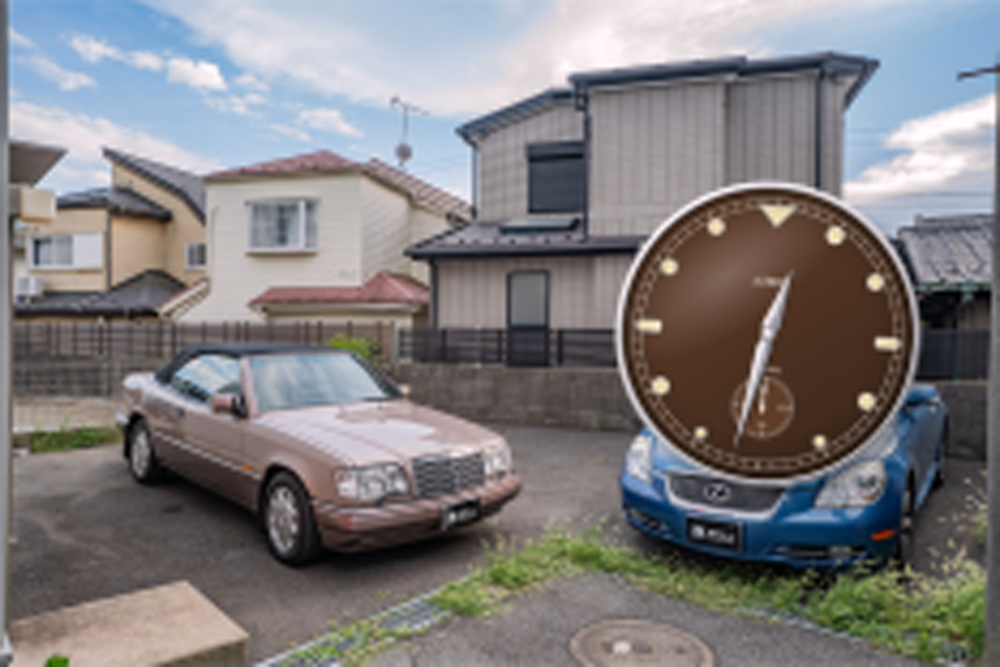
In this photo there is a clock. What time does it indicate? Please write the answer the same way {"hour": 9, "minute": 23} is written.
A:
{"hour": 12, "minute": 32}
